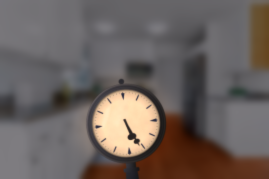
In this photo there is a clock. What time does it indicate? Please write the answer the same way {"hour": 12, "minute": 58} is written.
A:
{"hour": 5, "minute": 26}
